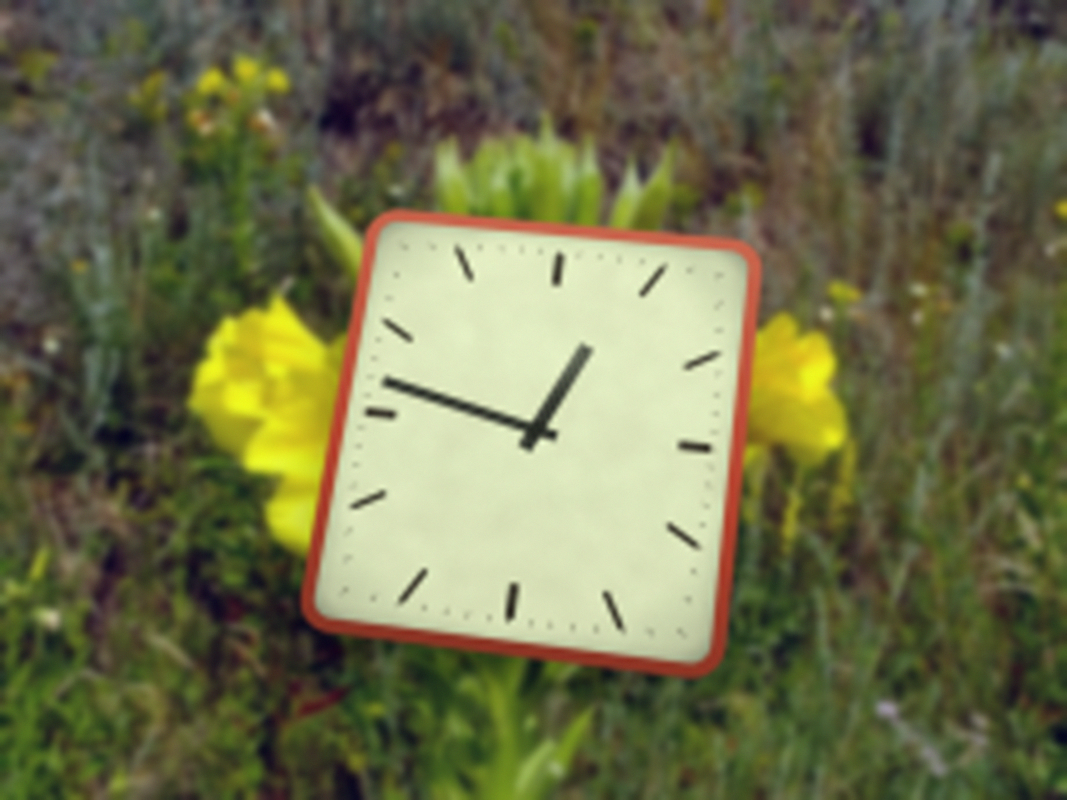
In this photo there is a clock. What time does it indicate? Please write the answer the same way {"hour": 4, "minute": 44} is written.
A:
{"hour": 12, "minute": 47}
